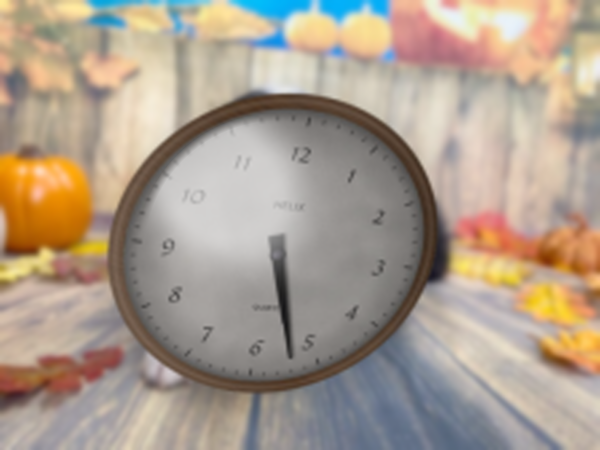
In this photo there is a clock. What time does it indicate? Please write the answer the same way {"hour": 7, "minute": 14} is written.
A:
{"hour": 5, "minute": 27}
